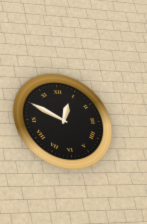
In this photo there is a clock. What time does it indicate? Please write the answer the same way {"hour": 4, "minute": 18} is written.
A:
{"hour": 12, "minute": 50}
